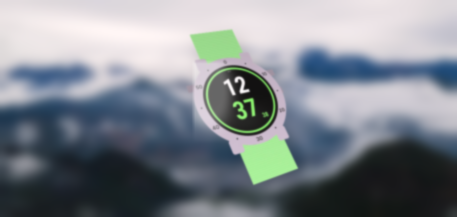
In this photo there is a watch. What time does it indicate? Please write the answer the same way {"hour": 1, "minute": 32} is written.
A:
{"hour": 12, "minute": 37}
